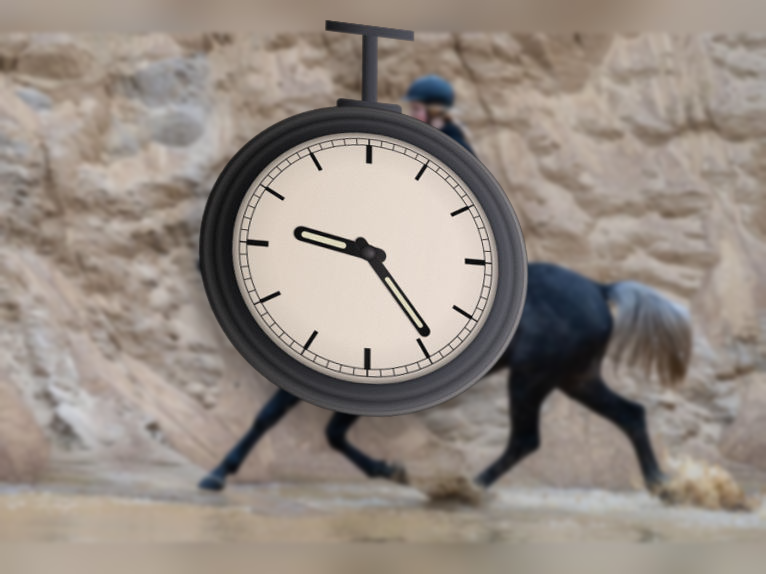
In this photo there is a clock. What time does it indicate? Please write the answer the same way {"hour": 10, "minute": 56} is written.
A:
{"hour": 9, "minute": 24}
